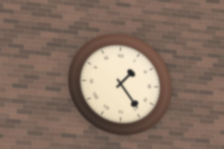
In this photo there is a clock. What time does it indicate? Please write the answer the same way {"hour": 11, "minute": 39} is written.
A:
{"hour": 1, "minute": 24}
